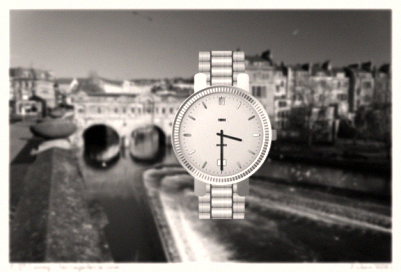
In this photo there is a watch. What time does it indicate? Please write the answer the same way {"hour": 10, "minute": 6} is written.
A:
{"hour": 3, "minute": 30}
